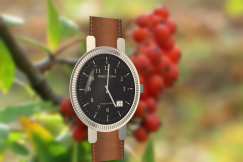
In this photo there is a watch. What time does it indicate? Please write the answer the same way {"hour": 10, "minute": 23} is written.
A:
{"hour": 5, "minute": 1}
